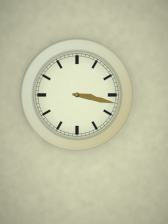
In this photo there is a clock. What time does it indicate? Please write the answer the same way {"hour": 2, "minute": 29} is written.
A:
{"hour": 3, "minute": 17}
